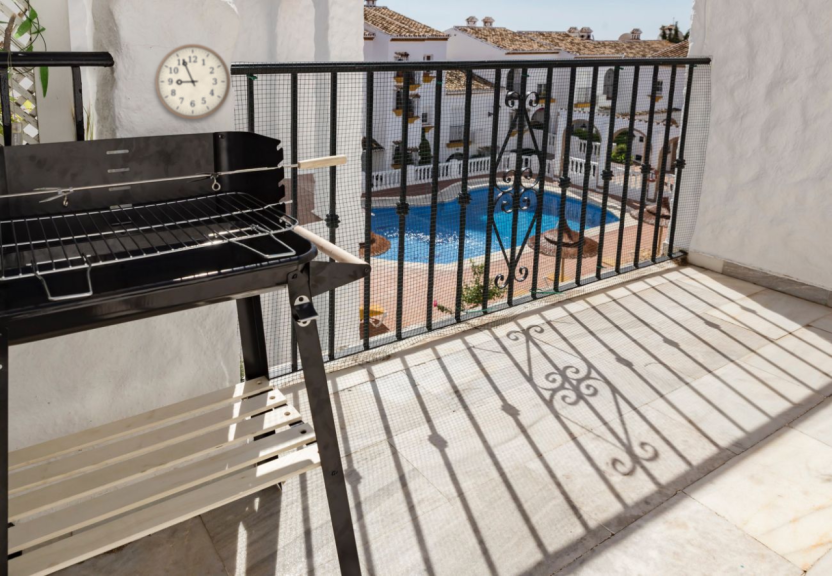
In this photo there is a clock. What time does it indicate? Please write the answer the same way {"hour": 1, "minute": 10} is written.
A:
{"hour": 8, "minute": 56}
